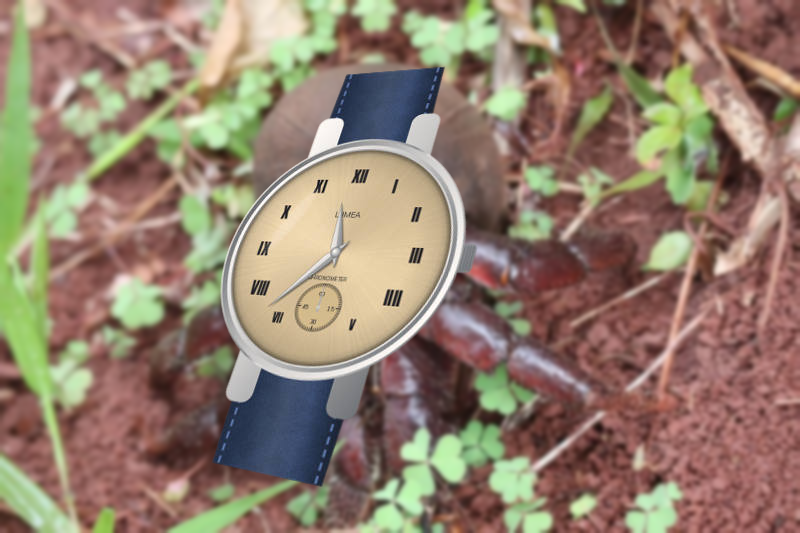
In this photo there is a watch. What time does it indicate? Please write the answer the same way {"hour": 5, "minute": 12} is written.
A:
{"hour": 11, "minute": 37}
